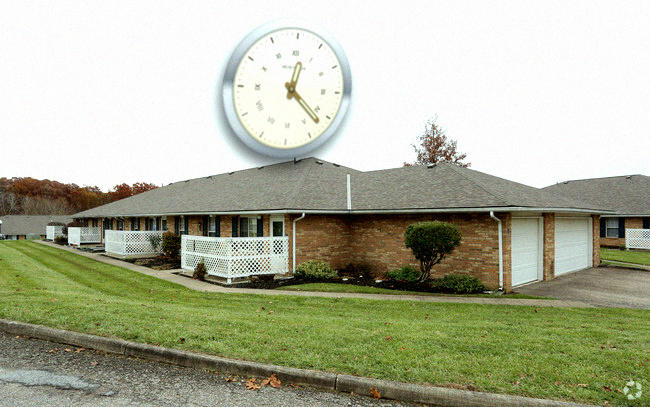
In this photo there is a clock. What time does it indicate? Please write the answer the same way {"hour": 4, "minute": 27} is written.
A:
{"hour": 12, "minute": 22}
